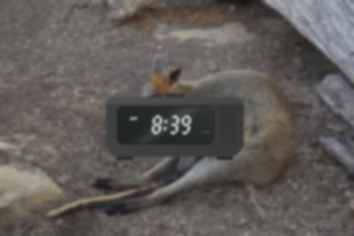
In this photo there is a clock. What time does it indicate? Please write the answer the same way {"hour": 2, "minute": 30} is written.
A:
{"hour": 8, "minute": 39}
